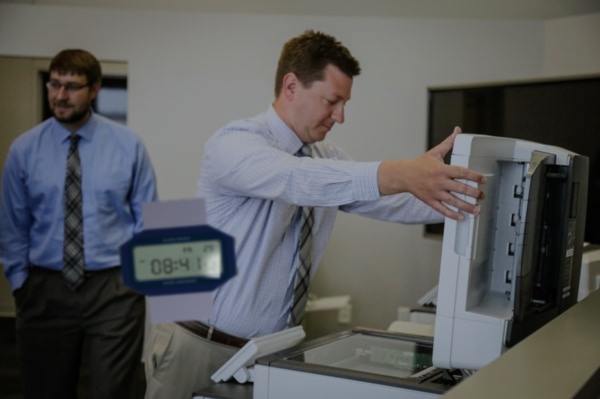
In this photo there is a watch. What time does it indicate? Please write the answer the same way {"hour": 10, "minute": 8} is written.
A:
{"hour": 8, "minute": 41}
